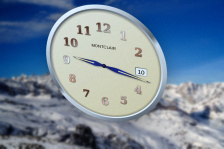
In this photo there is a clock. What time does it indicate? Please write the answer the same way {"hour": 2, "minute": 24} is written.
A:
{"hour": 9, "minute": 17}
